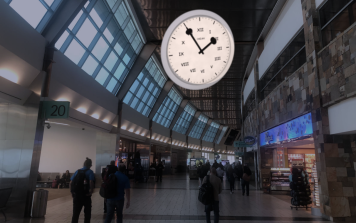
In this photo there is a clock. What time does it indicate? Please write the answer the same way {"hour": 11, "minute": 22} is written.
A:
{"hour": 1, "minute": 55}
